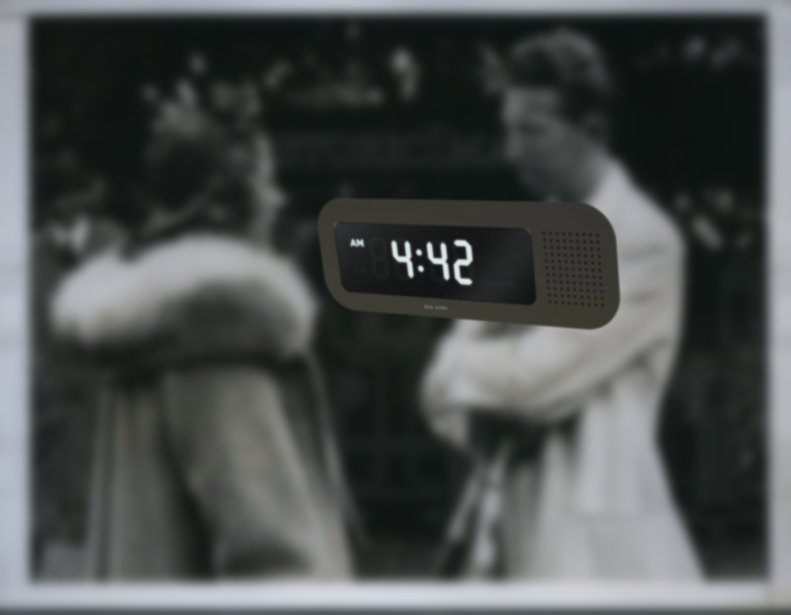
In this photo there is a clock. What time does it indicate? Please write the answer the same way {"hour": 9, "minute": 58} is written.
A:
{"hour": 4, "minute": 42}
